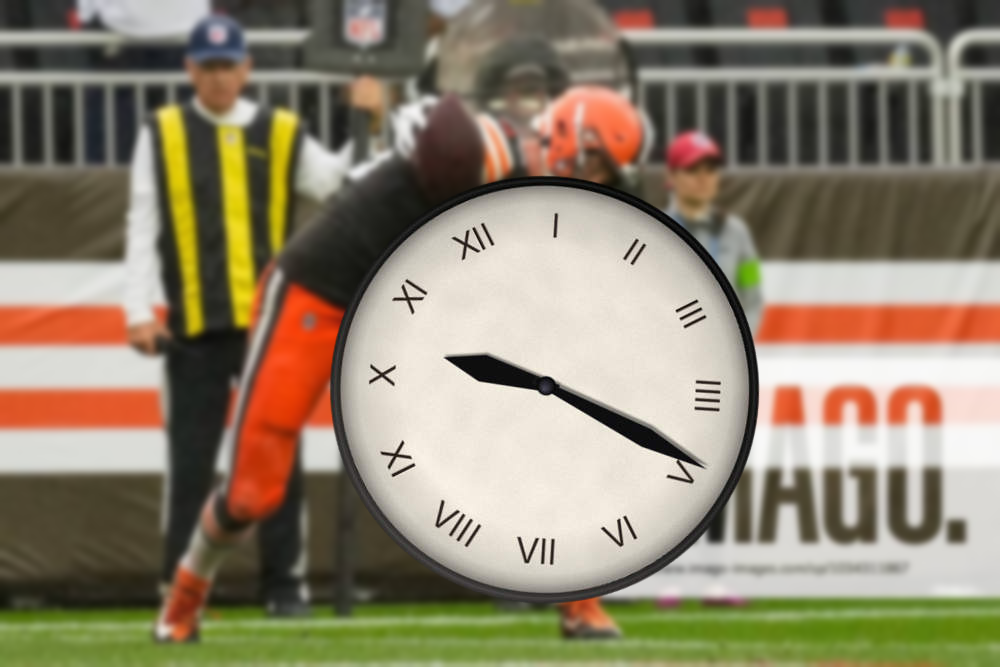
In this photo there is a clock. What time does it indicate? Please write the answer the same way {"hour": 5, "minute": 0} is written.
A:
{"hour": 10, "minute": 24}
